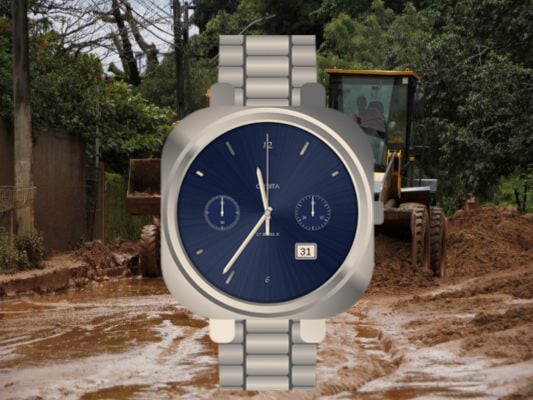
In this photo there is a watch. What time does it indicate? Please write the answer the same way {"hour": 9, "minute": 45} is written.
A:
{"hour": 11, "minute": 36}
